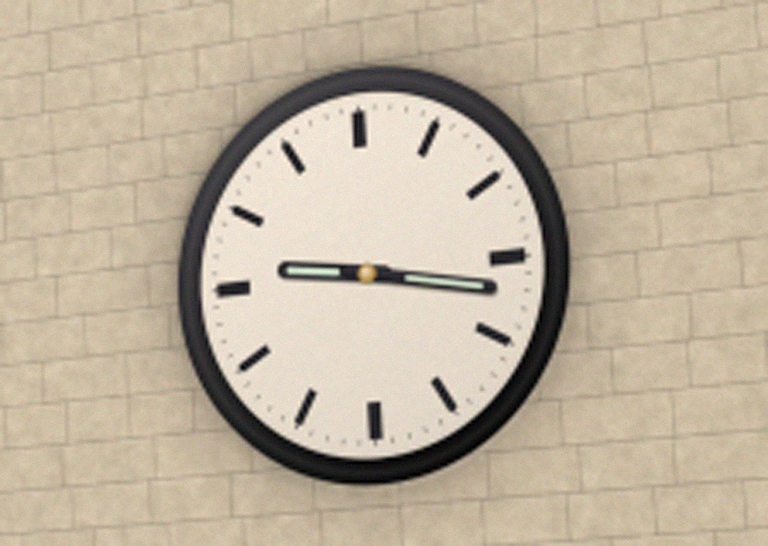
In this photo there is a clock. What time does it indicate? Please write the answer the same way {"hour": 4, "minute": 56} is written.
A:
{"hour": 9, "minute": 17}
